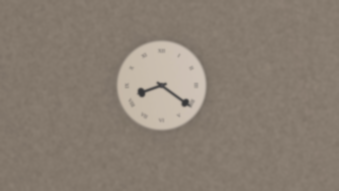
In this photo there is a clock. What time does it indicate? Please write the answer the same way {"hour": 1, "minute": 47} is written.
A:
{"hour": 8, "minute": 21}
